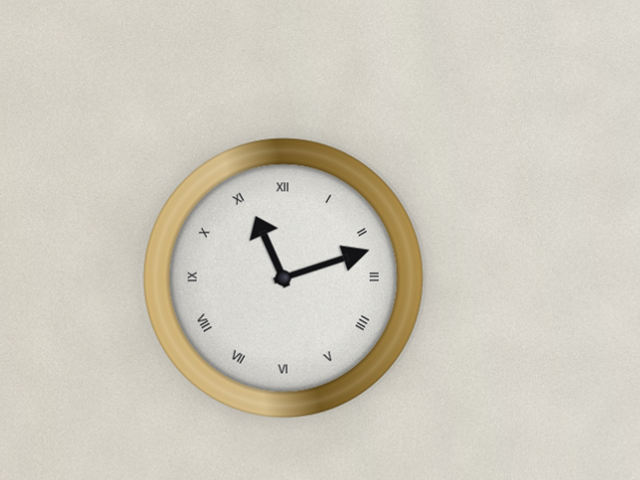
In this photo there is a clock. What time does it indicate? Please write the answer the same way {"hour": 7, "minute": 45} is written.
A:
{"hour": 11, "minute": 12}
